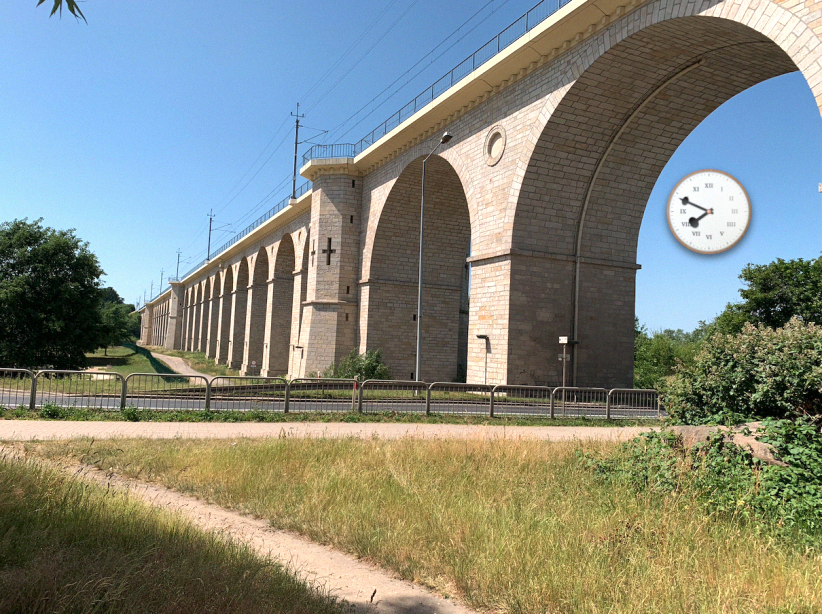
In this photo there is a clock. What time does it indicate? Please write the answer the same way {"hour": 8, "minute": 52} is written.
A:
{"hour": 7, "minute": 49}
